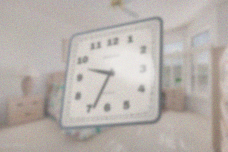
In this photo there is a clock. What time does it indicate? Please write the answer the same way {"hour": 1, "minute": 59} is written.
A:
{"hour": 9, "minute": 34}
